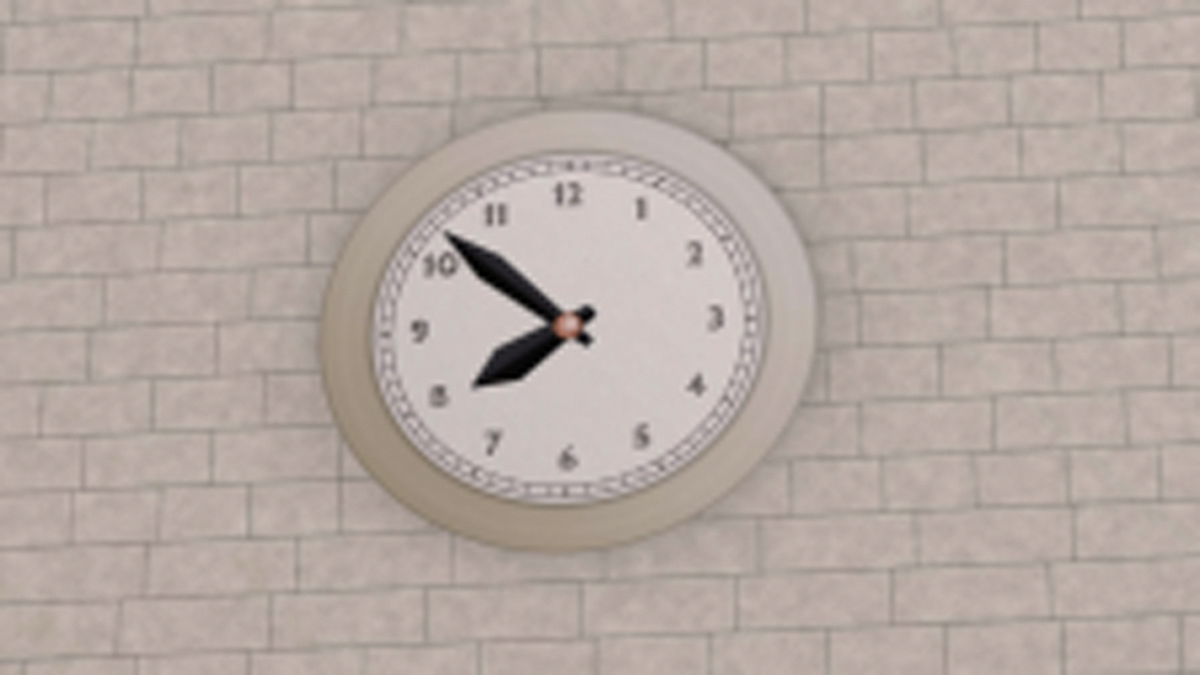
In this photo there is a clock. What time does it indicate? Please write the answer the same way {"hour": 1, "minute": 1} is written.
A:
{"hour": 7, "minute": 52}
